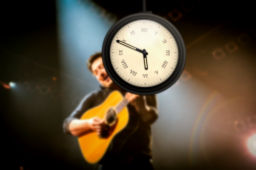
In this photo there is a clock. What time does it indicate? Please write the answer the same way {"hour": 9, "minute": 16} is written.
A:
{"hour": 5, "minute": 49}
